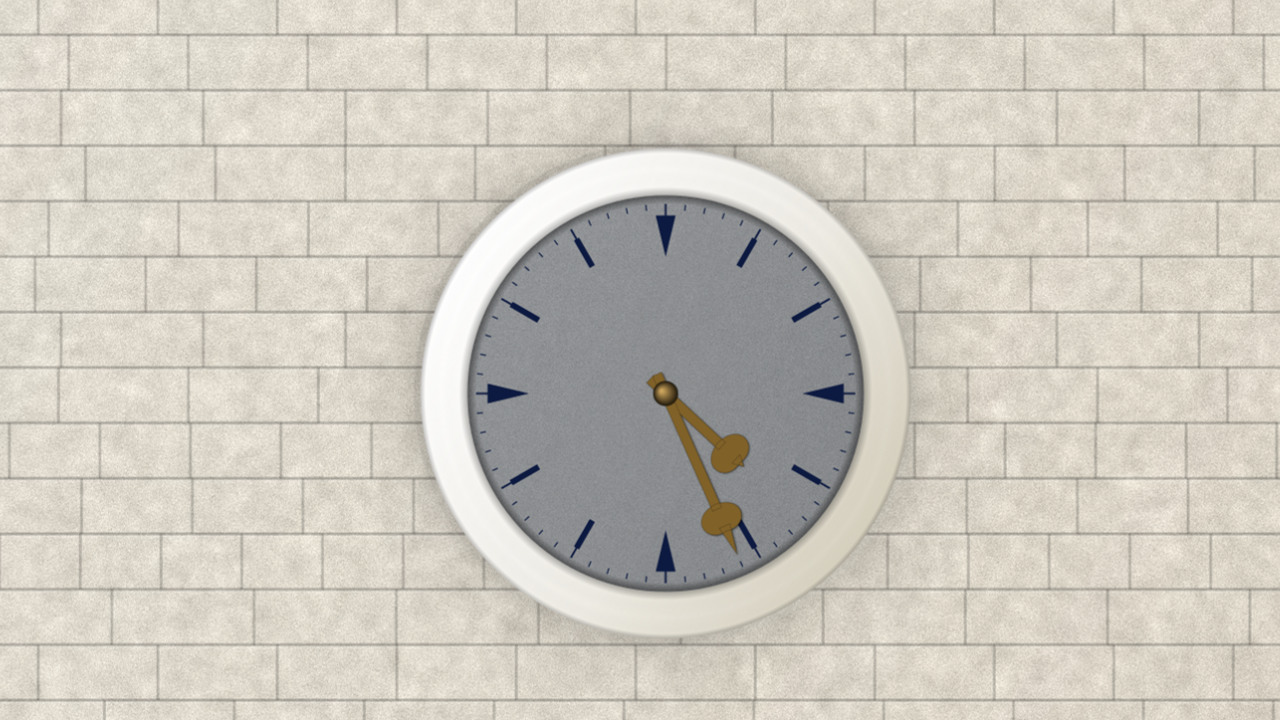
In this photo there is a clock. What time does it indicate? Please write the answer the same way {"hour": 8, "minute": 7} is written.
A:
{"hour": 4, "minute": 26}
